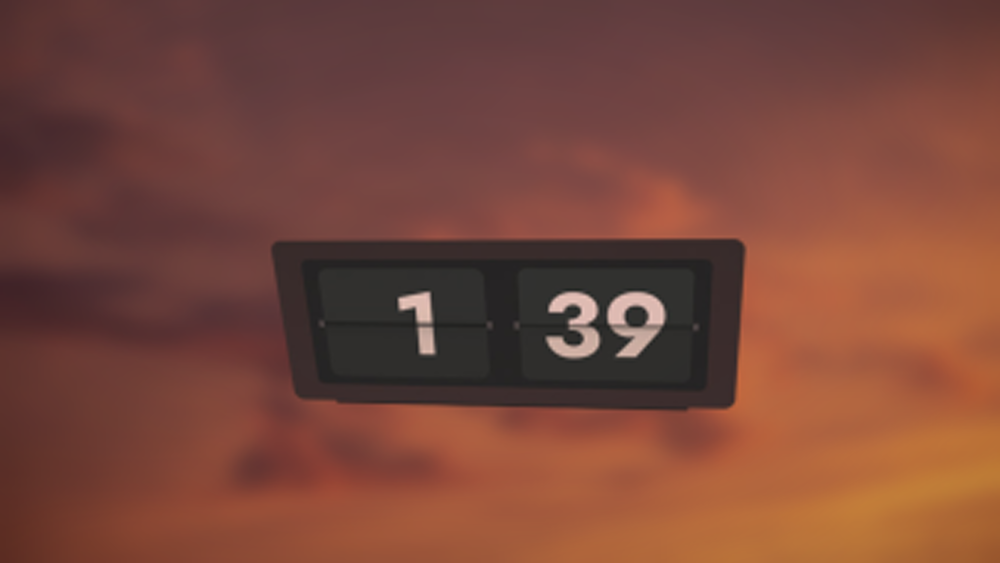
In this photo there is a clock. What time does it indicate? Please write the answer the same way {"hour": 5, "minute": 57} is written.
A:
{"hour": 1, "minute": 39}
